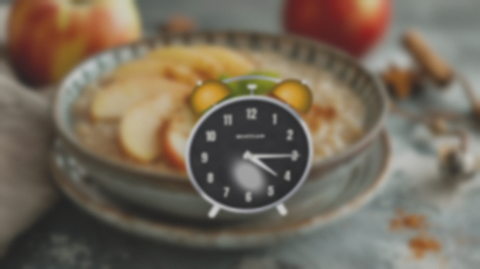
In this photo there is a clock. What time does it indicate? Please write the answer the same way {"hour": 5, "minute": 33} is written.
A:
{"hour": 4, "minute": 15}
